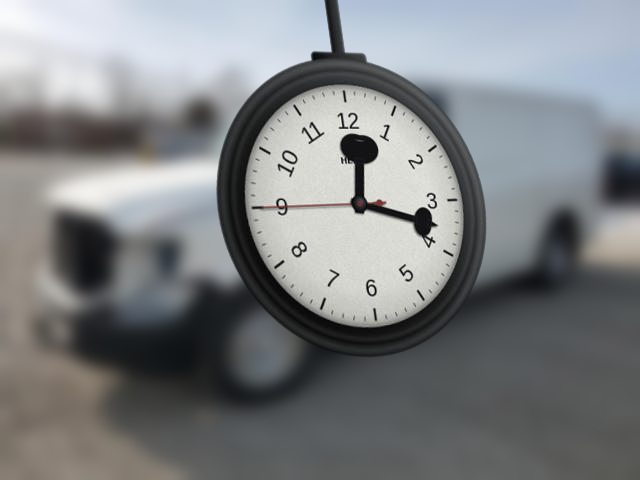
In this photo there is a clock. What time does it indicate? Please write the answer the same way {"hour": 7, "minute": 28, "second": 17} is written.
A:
{"hour": 12, "minute": 17, "second": 45}
